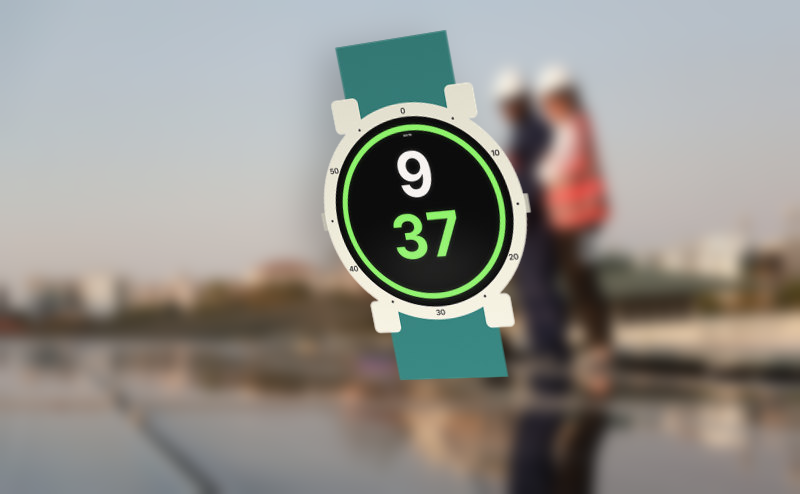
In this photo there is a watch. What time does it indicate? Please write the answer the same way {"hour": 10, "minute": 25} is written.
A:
{"hour": 9, "minute": 37}
